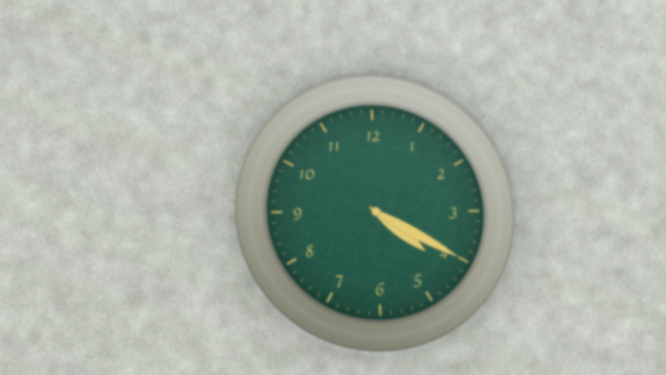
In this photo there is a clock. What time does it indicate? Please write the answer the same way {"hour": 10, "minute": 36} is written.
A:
{"hour": 4, "minute": 20}
